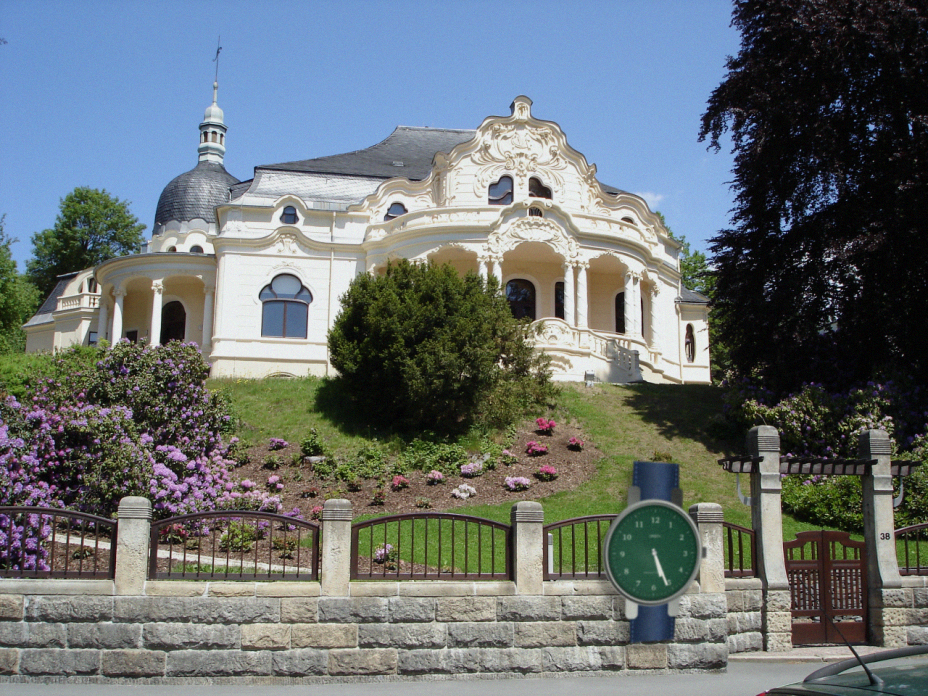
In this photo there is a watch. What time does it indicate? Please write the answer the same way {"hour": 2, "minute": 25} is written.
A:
{"hour": 5, "minute": 26}
